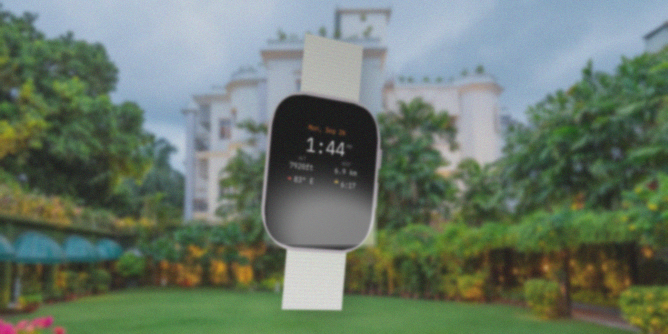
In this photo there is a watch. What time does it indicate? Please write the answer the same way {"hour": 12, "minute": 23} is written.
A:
{"hour": 1, "minute": 44}
